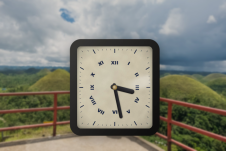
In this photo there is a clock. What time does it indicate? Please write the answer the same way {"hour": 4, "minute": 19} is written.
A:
{"hour": 3, "minute": 28}
